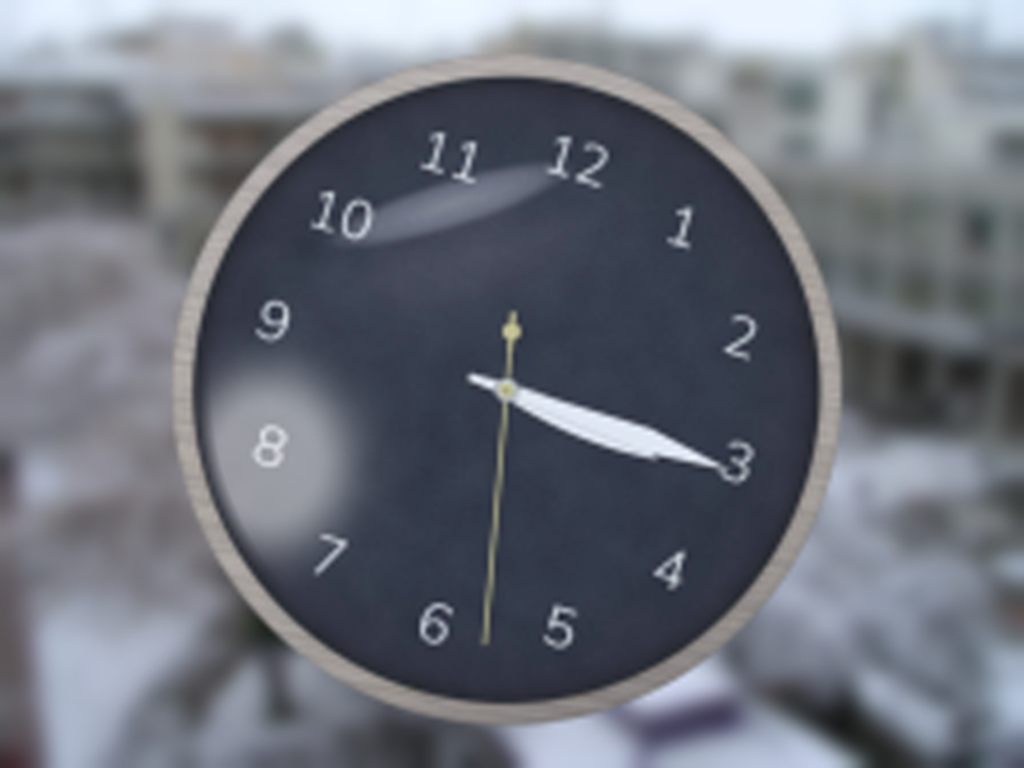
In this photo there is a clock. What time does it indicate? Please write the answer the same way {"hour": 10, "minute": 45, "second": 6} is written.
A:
{"hour": 3, "minute": 15, "second": 28}
